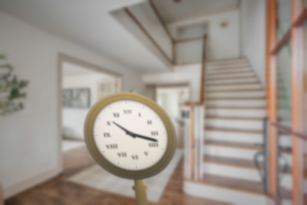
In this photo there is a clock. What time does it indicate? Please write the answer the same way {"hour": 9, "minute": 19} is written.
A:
{"hour": 10, "minute": 18}
